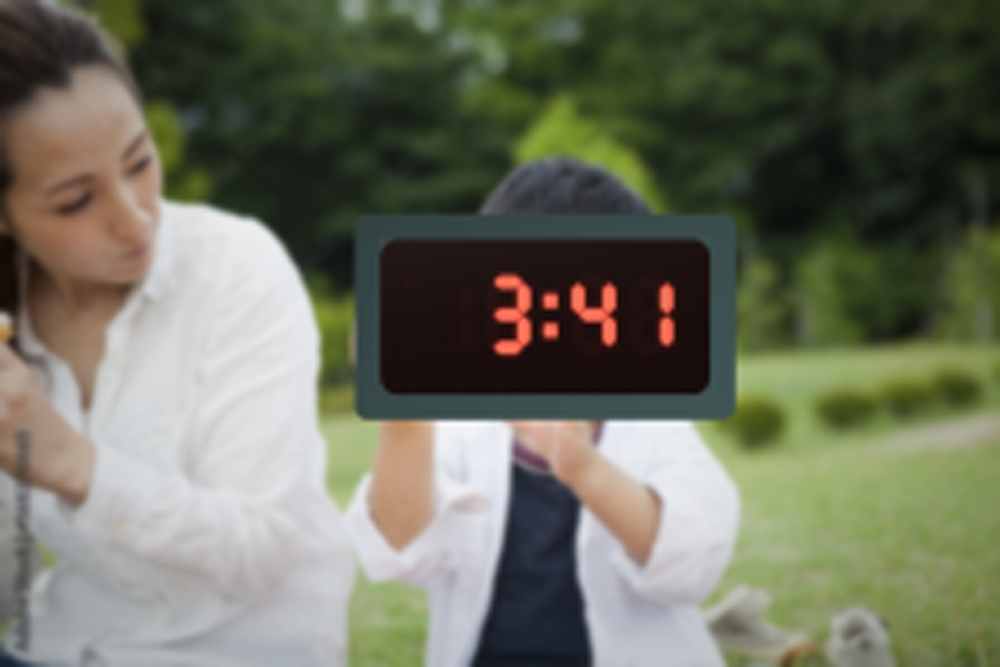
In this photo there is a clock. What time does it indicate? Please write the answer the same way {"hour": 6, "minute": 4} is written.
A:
{"hour": 3, "minute": 41}
